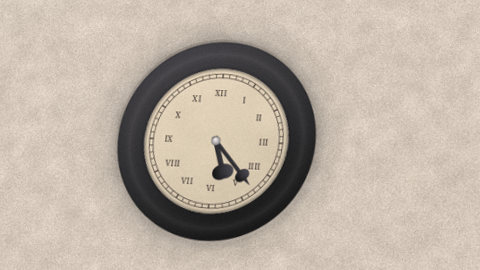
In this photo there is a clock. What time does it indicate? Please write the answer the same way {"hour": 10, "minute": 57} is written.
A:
{"hour": 5, "minute": 23}
